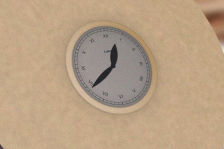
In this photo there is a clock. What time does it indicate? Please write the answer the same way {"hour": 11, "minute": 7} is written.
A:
{"hour": 12, "minute": 39}
